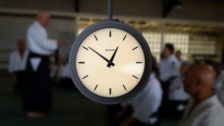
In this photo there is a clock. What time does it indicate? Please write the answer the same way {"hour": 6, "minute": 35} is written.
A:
{"hour": 12, "minute": 51}
